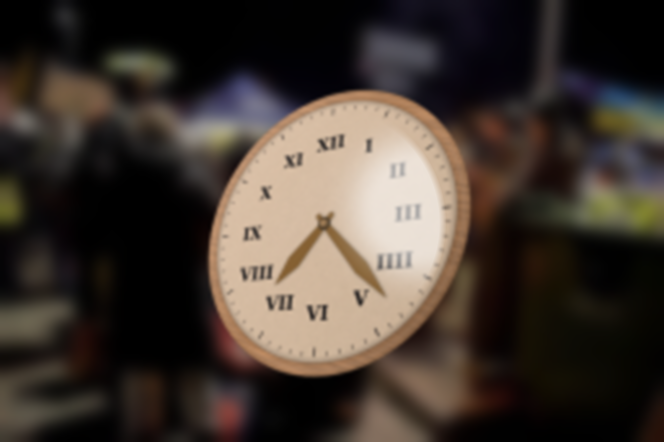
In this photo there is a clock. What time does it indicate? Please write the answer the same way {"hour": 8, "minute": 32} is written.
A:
{"hour": 7, "minute": 23}
